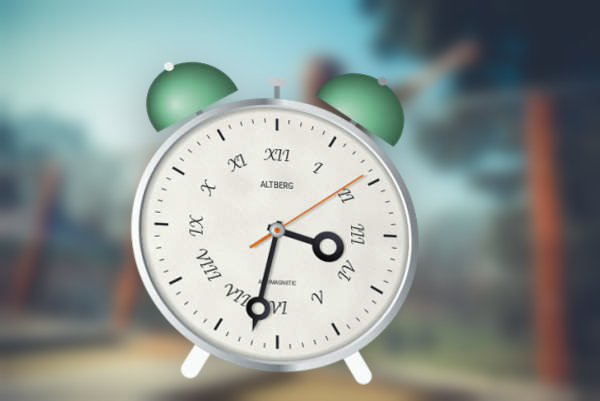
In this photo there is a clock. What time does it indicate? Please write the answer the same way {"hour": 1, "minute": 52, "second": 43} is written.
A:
{"hour": 3, "minute": 32, "second": 9}
